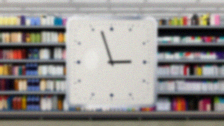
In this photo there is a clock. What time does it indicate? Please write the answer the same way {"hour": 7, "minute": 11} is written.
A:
{"hour": 2, "minute": 57}
